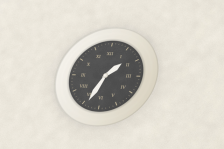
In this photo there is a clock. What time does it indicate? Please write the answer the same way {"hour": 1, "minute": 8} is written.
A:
{"hour": 1, "minute": 34}
